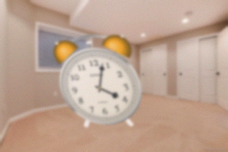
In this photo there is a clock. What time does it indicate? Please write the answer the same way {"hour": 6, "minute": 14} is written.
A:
{"hour": 4, "minute": 3}
